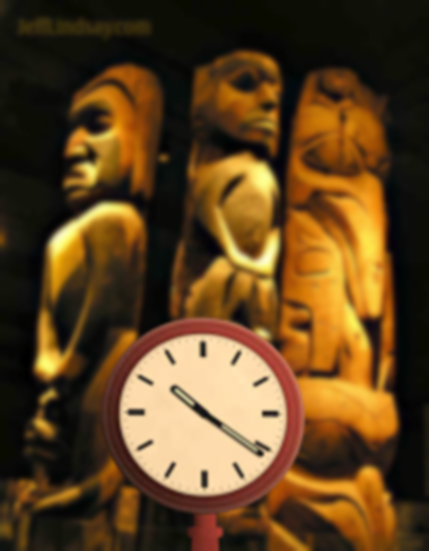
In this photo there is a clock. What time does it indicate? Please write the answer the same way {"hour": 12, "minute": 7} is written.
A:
{"hour": 10, "minute": 21}
